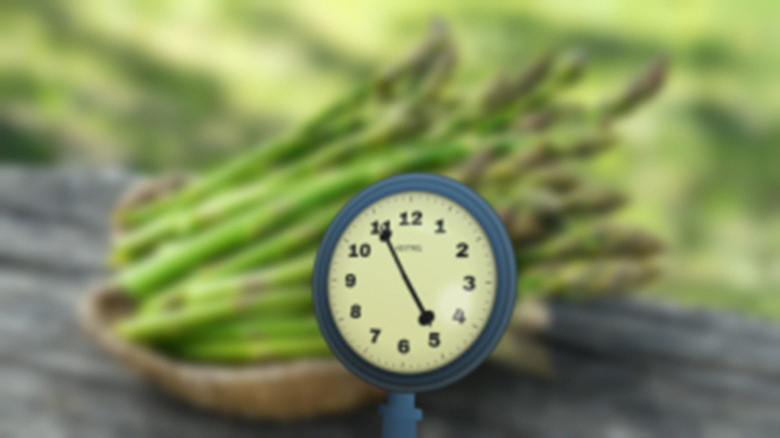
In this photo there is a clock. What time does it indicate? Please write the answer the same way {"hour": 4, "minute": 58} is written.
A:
{"hour": 4, "minute": 55}
